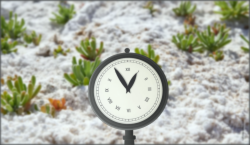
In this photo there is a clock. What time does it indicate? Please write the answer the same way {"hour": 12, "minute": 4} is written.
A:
{"hour": 12, "minute": 55}
